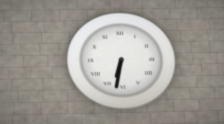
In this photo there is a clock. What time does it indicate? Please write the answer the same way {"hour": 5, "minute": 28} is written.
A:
{"hour": 6, "minute": 32}
